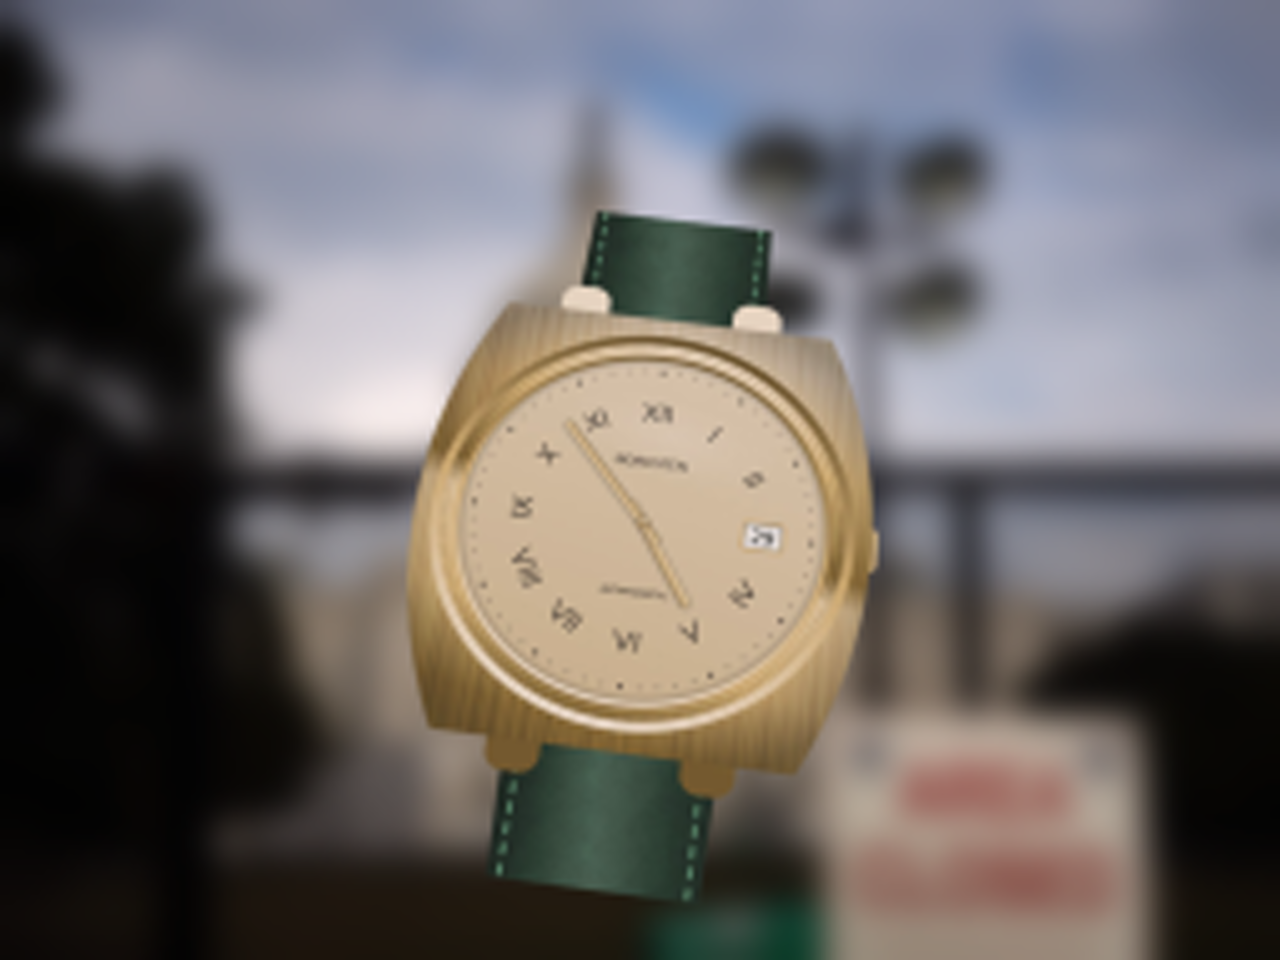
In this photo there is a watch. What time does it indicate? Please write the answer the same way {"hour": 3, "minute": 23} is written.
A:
{"hour": 4, "minute": 53}
